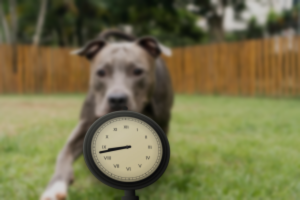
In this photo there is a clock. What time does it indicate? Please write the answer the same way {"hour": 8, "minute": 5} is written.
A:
{"hour": 8, "minute": 43}
